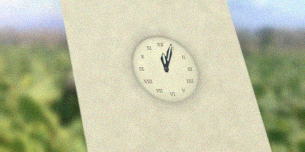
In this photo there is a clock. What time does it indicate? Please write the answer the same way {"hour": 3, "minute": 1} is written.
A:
{"hour": 12, "minute": 4}
